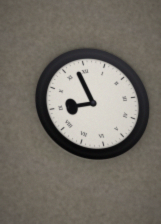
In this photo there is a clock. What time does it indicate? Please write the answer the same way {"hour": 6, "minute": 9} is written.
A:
{"hour": 8, "minute": 58}
